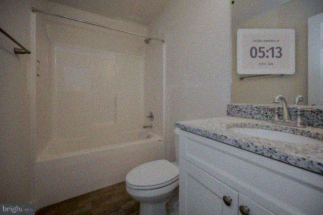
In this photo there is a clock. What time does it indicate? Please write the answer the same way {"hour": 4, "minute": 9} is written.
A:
{"hour": 5, "minute": 13}
